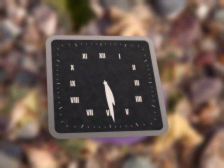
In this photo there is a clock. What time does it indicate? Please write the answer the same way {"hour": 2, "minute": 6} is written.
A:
{"hour": 5, "minute": 29}
